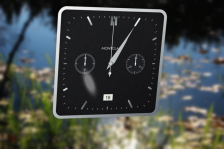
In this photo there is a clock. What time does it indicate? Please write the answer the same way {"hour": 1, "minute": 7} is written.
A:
{"hour": 1, "minute": 5}
